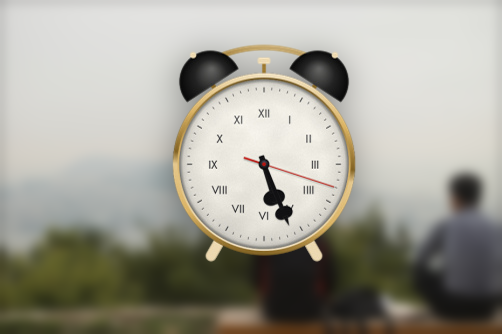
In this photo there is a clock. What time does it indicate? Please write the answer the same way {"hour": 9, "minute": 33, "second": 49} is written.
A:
{"hour": 5, "minute": 26, "second": 18}
